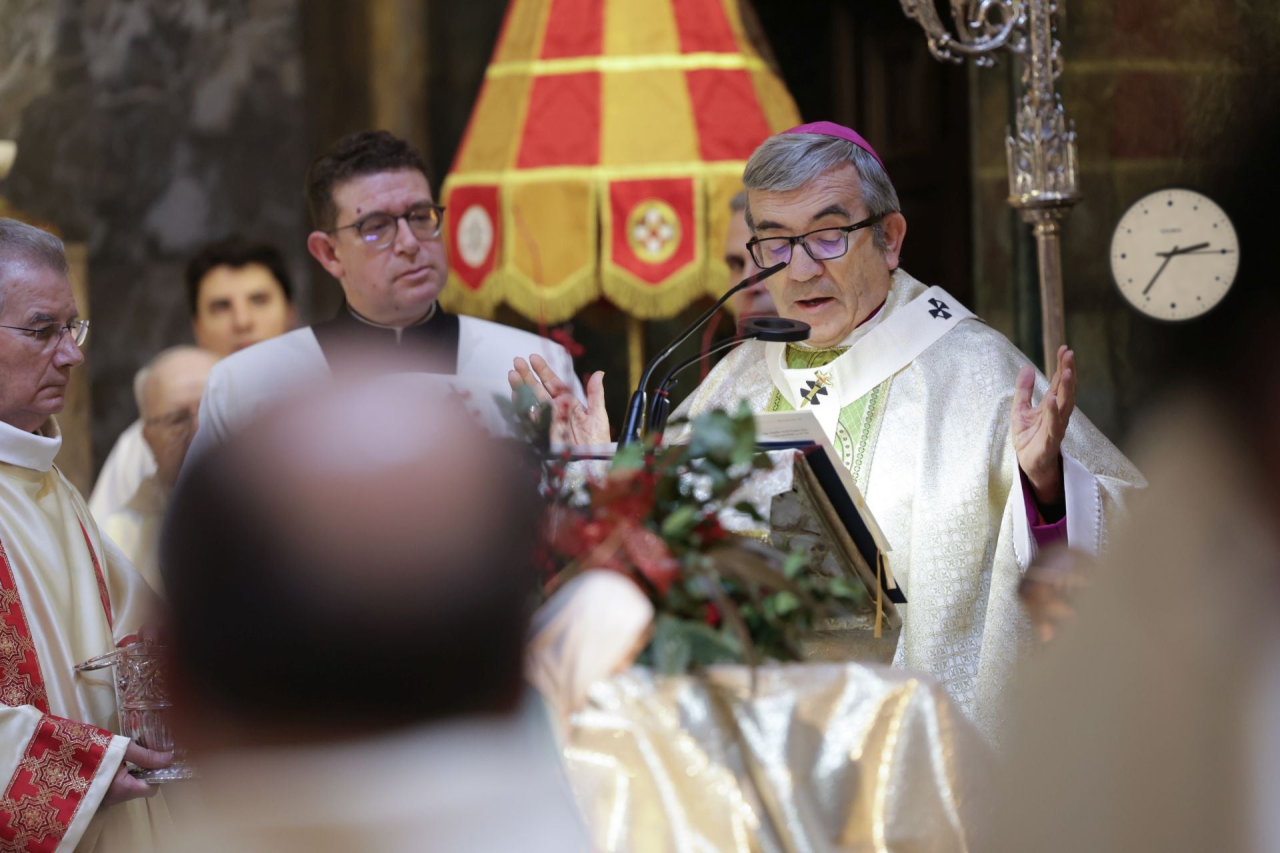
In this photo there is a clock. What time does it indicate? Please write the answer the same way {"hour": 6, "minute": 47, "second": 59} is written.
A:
{"hour": 2, "minute": 36, "second": 15}
